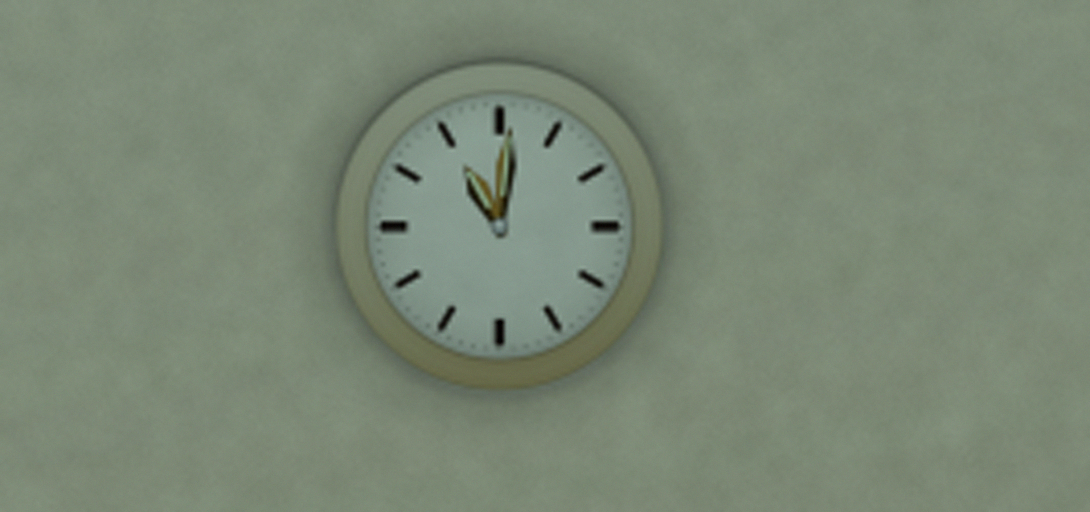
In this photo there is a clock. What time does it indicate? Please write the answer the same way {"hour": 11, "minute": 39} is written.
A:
{"hour": 11, "minute": 1}
